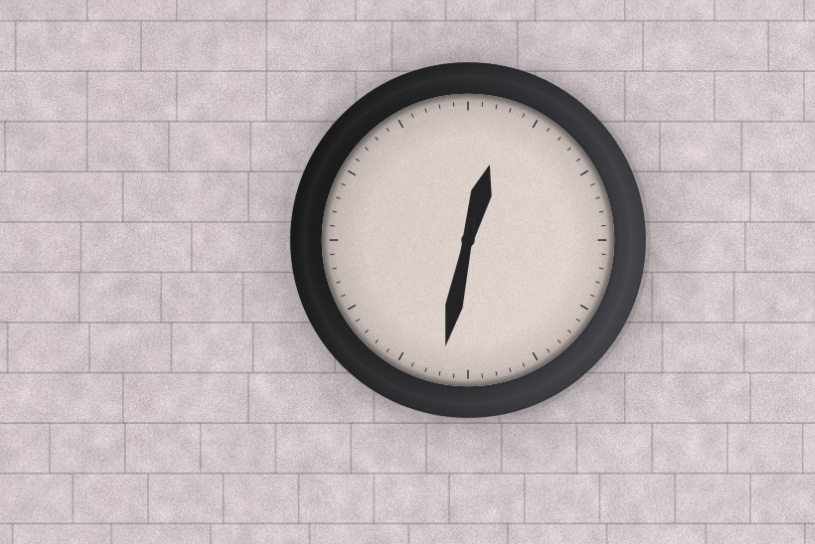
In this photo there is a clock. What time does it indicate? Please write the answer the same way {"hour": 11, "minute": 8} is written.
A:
{"hour": 12, "minute": 32}
